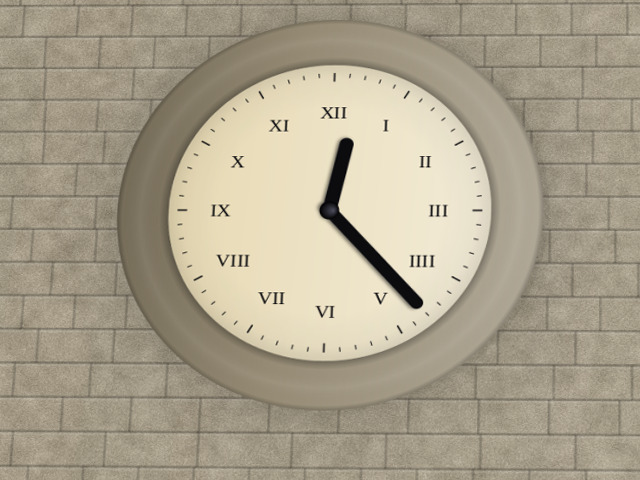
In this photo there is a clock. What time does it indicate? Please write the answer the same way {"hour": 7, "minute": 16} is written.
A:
{"hour": 12, "minute": 23}
